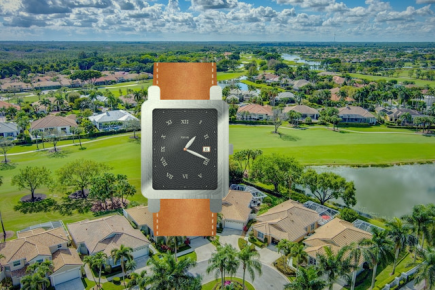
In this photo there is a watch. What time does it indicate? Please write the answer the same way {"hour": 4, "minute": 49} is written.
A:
{"hour": 1, "minute": 19}
